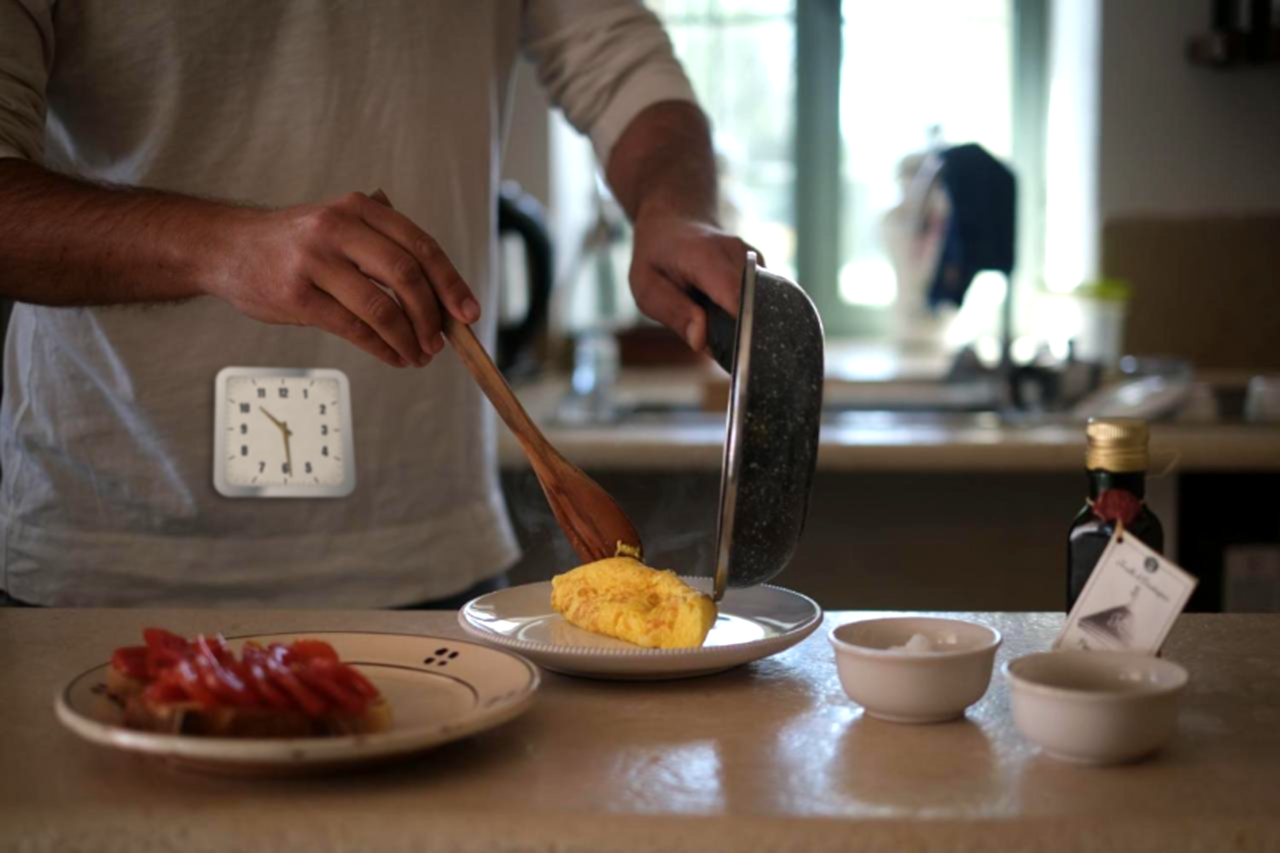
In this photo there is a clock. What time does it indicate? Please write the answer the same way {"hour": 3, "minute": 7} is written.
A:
{"hour": 10, "minute": 29}
